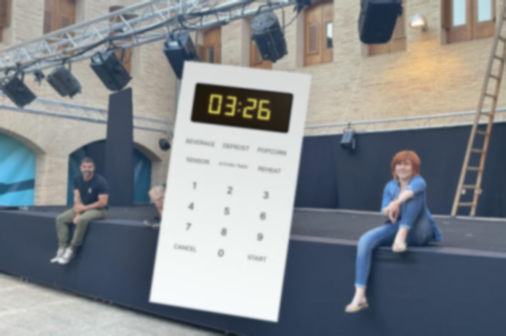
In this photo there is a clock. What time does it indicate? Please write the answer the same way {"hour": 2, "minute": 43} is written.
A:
{"hour": 3, "minute": 26}
